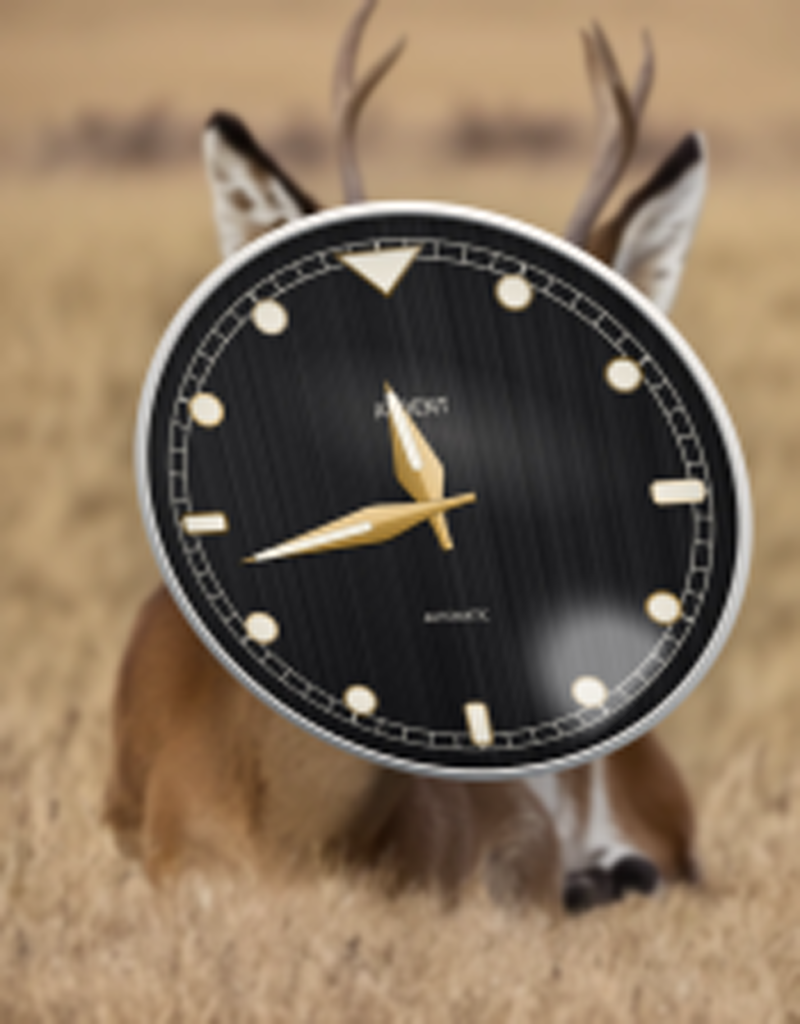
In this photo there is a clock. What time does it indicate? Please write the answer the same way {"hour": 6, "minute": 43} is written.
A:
{"hour": 11, "minute": 43}
